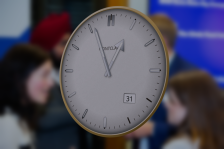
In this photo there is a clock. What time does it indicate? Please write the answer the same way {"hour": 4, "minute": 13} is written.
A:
{"hour": 12, "minute": 56}
